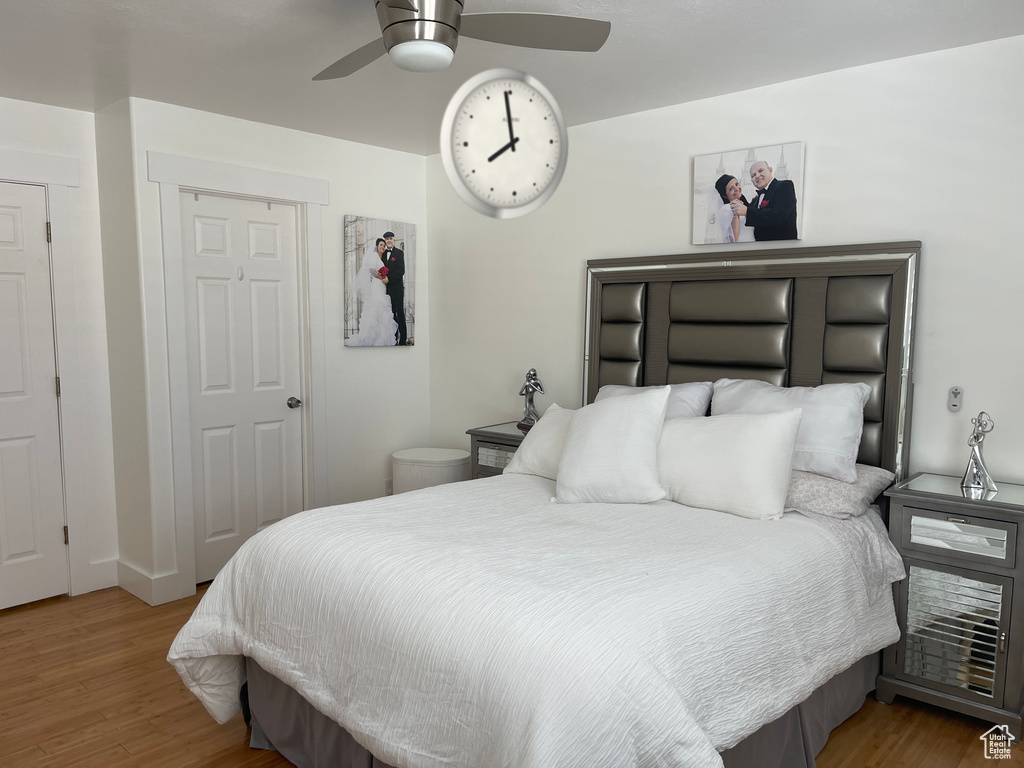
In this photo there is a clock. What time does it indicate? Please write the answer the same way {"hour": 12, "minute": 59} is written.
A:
{"hour": 7, "minute": 59}
